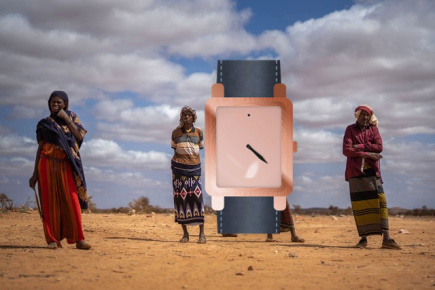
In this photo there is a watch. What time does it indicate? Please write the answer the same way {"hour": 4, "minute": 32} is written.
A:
{"hour": 4, "minute": 22}
